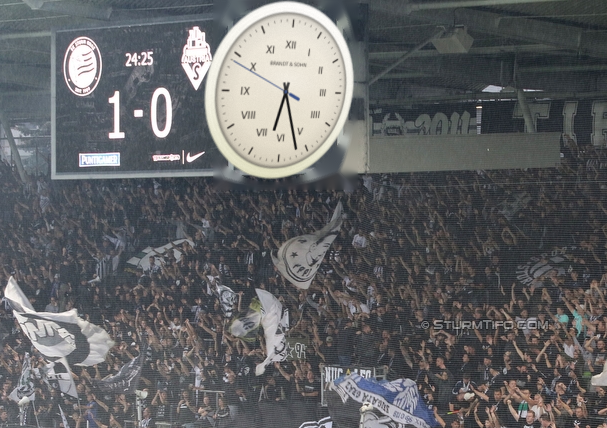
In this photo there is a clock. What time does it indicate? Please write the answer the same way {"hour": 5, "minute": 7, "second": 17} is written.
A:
{"hour": 6, "minute": 26, "second": 49}
